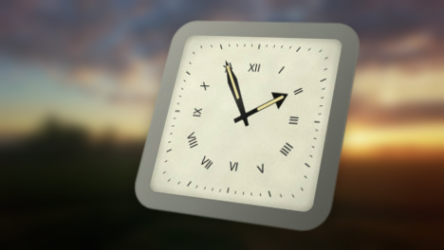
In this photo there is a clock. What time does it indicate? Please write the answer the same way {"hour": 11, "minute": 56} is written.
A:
{"hour": 1, "minute": 55}
